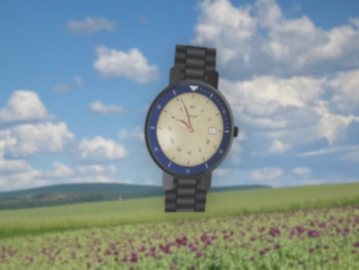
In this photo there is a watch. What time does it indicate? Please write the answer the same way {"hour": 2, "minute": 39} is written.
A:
{"hour": 9, "minute": 56}
